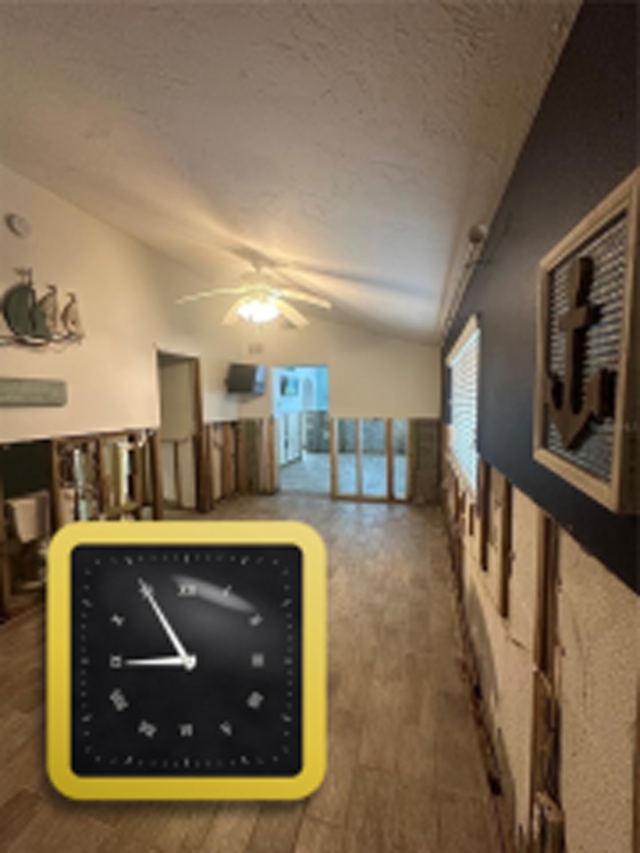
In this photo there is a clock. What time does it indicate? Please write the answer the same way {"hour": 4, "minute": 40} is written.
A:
{"hour": 8, "minute": 55}
